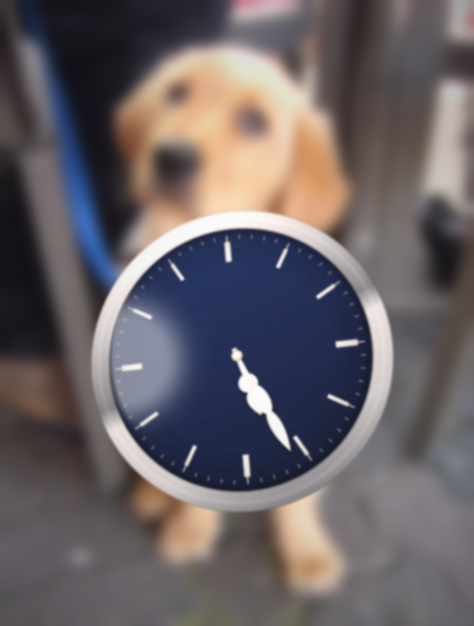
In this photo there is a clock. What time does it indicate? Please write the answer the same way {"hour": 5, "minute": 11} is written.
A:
{"hour": 5, "minute": 26}
